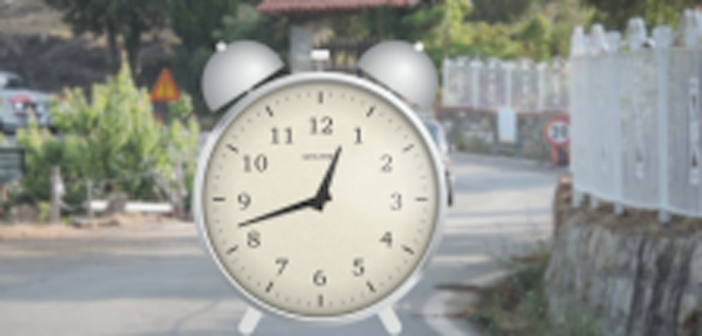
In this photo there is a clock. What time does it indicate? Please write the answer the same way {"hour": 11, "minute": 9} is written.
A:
{"hour": 12, "minute": 42}
